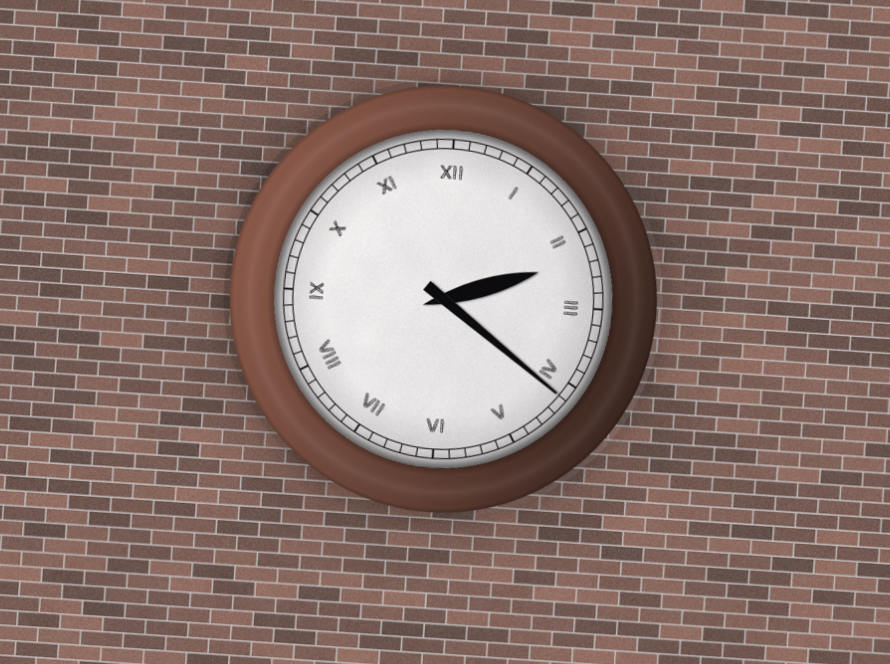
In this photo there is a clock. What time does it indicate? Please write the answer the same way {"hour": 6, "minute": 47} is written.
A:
{"hour": 2, "minute": 21}
